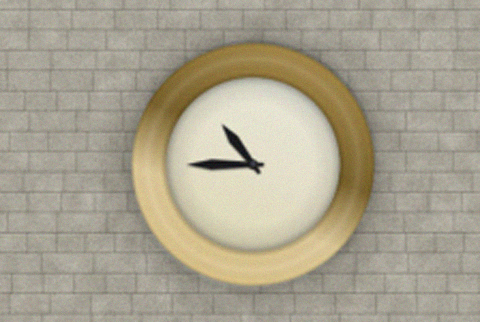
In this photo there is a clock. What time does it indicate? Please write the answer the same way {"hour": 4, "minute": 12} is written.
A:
{"hour": 10, "minute": 45}
